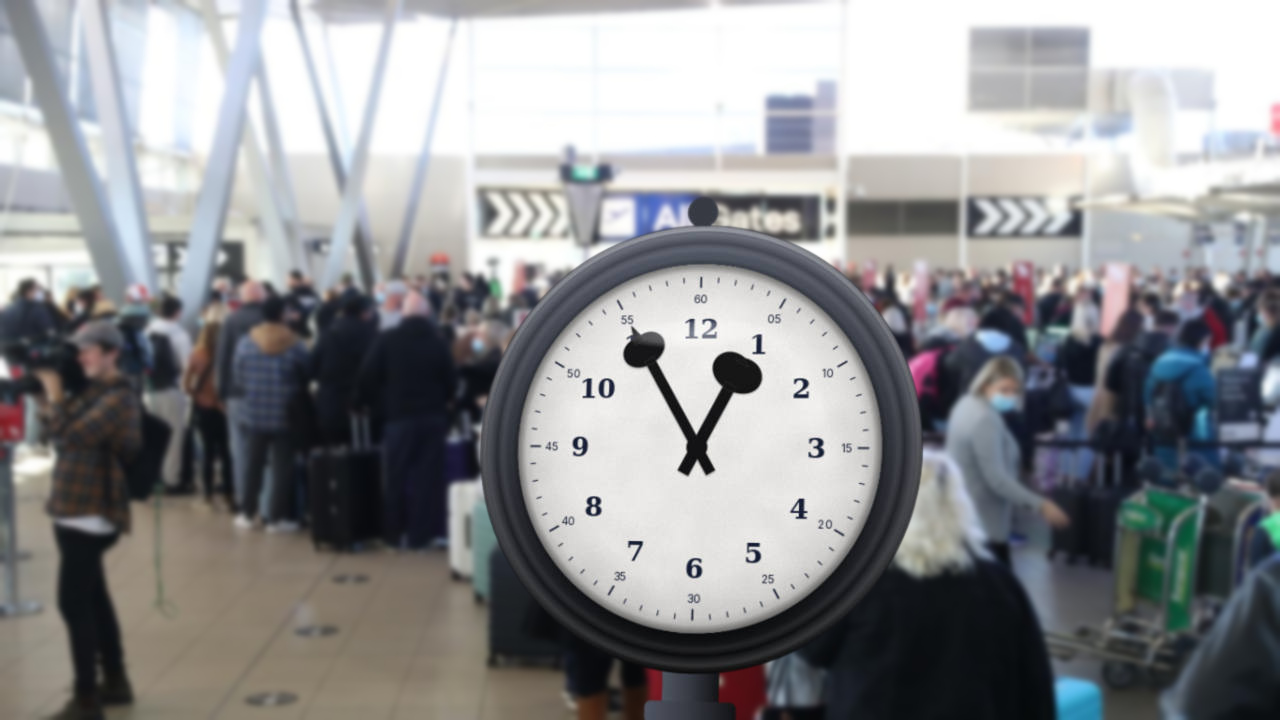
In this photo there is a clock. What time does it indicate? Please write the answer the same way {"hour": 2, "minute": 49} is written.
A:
{"hour": 12, "minute": 55}
